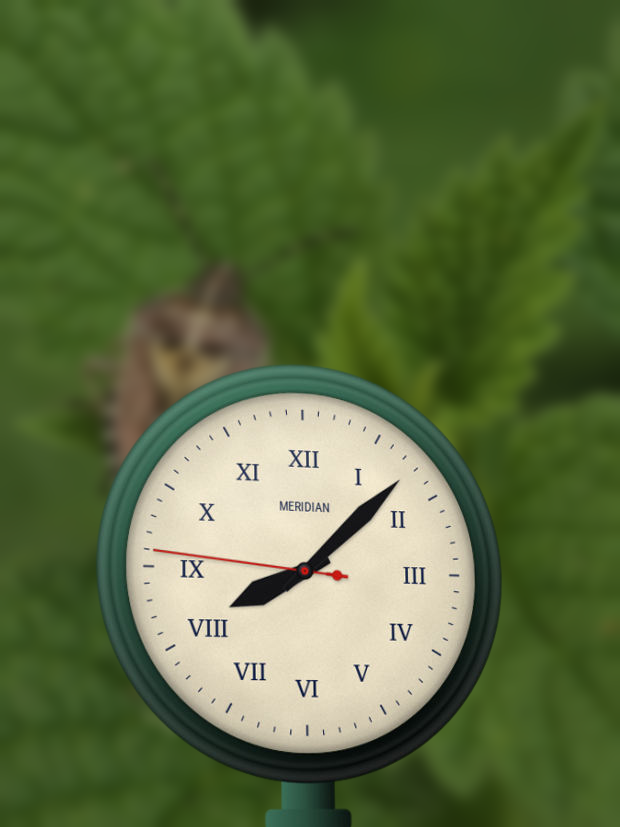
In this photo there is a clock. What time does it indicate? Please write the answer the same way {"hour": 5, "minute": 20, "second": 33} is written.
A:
{"hour": 8, "minute": 7, "second": 46}
